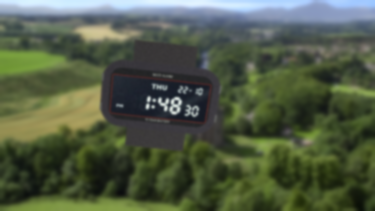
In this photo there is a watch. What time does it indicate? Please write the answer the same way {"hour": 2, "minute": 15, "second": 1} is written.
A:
{"hour": 1, "minute": 48, "second": 30}
